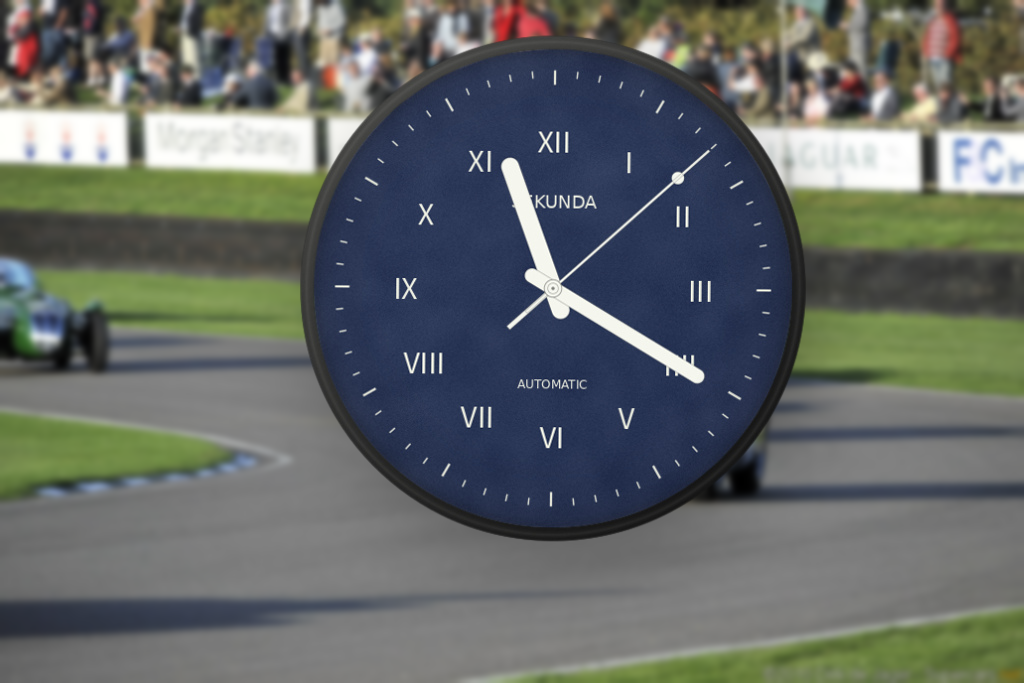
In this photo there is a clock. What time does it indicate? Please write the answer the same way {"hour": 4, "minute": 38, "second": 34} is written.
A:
{"hour": 11, "minute": 20, "second": 8}
